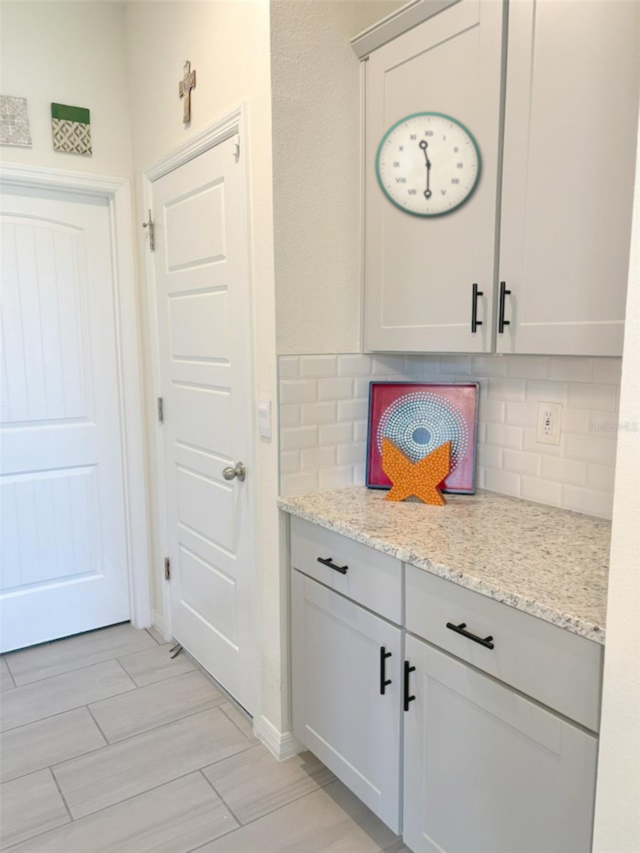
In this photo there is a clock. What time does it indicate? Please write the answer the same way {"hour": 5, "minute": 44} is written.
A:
{"hour": 11, "minute": 30}
